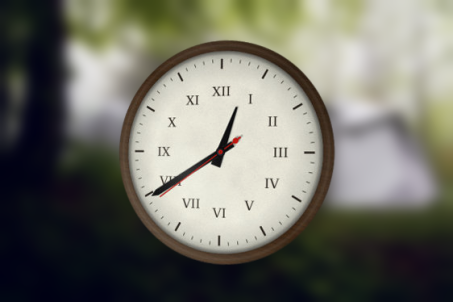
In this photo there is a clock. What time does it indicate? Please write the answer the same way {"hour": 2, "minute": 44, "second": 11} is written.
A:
{"hour": 12, "minute": 39, "second": 39}
